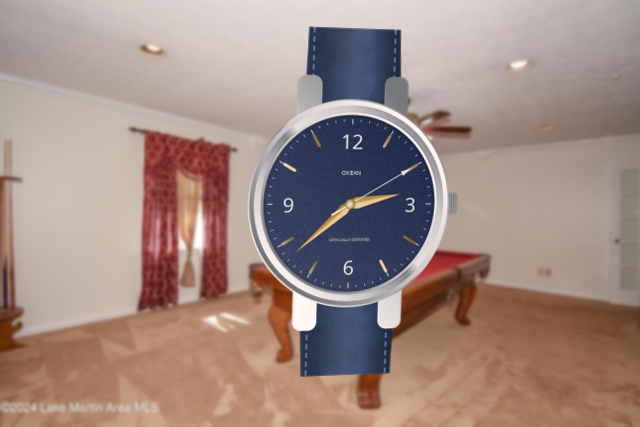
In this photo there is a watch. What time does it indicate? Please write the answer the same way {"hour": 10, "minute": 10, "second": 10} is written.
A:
{"hour": 2, "minute": 38, "second": 10}
